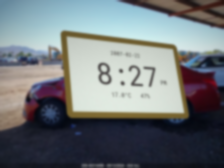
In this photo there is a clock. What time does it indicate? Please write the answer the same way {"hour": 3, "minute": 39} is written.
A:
{"hour": 8, "minute": 27}
